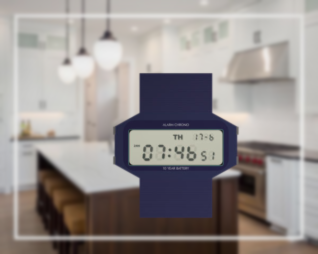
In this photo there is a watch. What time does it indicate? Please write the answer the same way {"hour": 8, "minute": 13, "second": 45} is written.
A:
{"hour": 7, "minute": 46, "second": 51}
